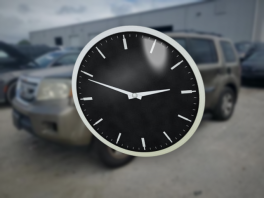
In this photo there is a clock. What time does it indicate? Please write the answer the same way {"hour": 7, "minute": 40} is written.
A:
{"hour": 2, "minute": 49}
